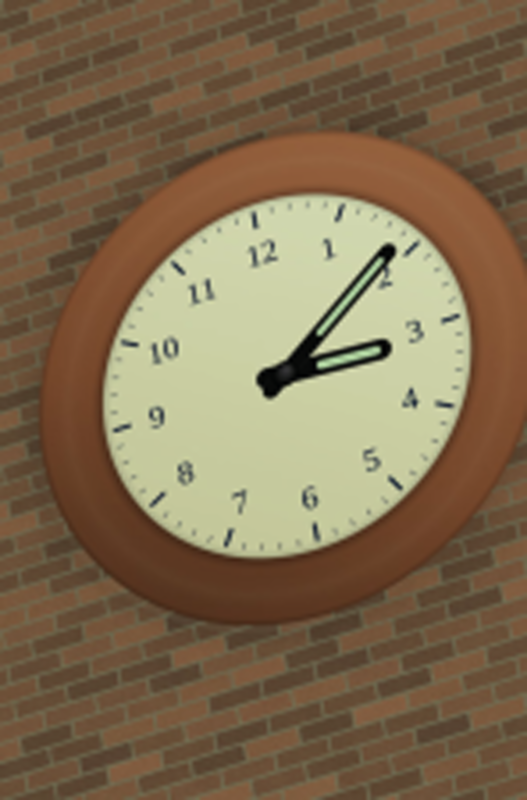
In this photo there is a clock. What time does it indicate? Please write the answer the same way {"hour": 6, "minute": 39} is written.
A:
{"hour": 3, "minute": 9}
